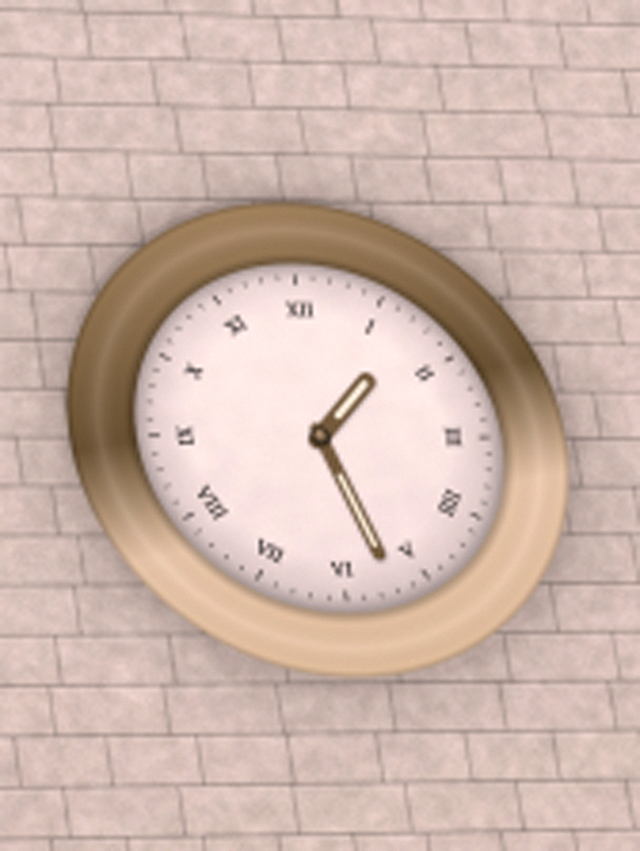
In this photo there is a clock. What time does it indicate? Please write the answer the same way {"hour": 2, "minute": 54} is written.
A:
{"hour": 1, "minute": 27}
